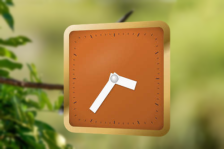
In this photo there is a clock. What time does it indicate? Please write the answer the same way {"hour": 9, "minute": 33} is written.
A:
{"hour": 3, "minute": 36}
